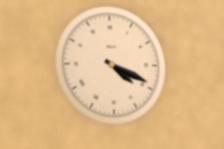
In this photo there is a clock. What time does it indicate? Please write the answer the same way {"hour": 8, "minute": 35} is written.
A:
{"hour": 4, "minute": 19}
